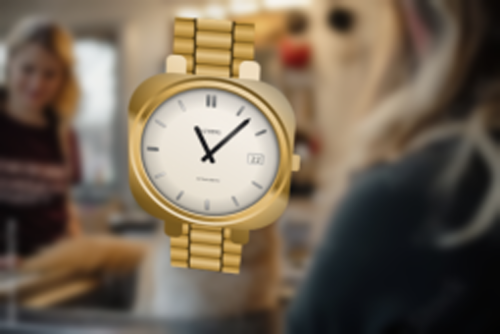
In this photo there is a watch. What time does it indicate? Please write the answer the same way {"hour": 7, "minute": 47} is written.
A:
{"hour": 11, "minute": 7}
